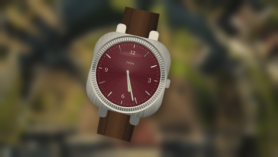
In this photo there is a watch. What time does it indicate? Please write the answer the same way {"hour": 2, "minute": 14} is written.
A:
{"hour": 5, "minute": 26}
